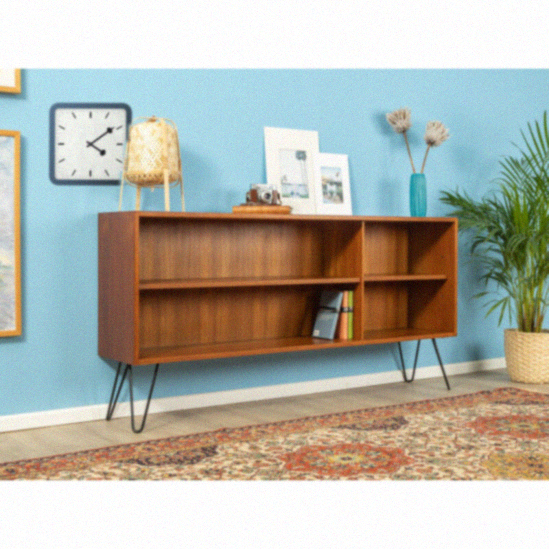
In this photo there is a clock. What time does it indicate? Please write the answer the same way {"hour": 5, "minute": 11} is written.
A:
{"hour": 4, "minute": 9}
